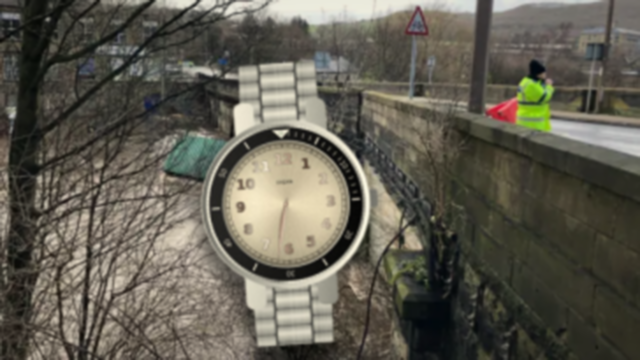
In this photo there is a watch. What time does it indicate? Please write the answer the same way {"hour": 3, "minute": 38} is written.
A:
{"hour": 6, "minute": 32}
